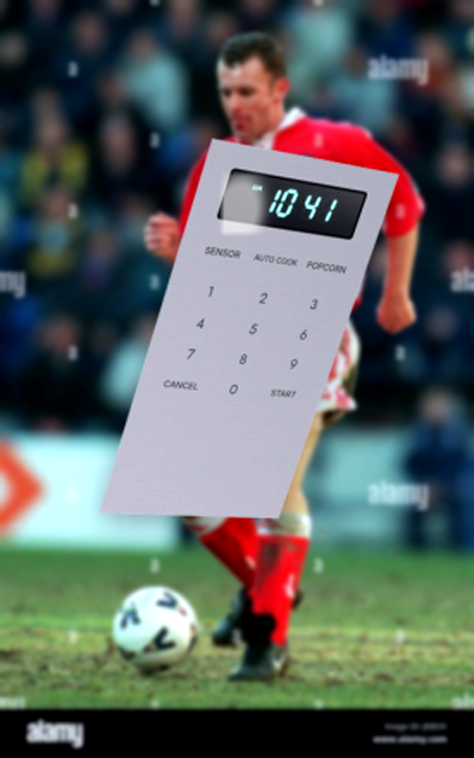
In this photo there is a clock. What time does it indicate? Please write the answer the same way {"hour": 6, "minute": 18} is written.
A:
{"hour": 10, "minute": 41}
